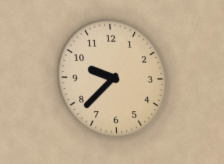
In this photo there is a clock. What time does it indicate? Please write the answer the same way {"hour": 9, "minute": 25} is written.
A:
{"hour": 9, "minute": 38}
